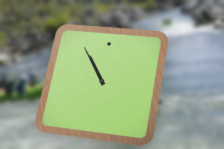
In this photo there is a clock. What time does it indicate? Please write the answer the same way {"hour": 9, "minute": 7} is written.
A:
{"hour": 10, "minute": 54}
